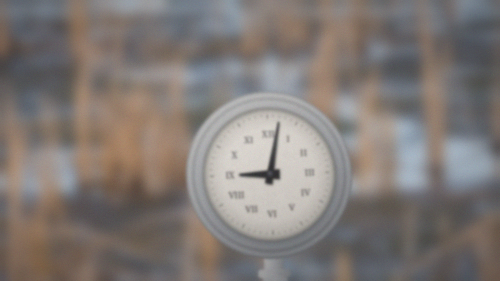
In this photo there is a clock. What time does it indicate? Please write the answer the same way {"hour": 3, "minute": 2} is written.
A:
{"hour": 9, "minute": 2}
